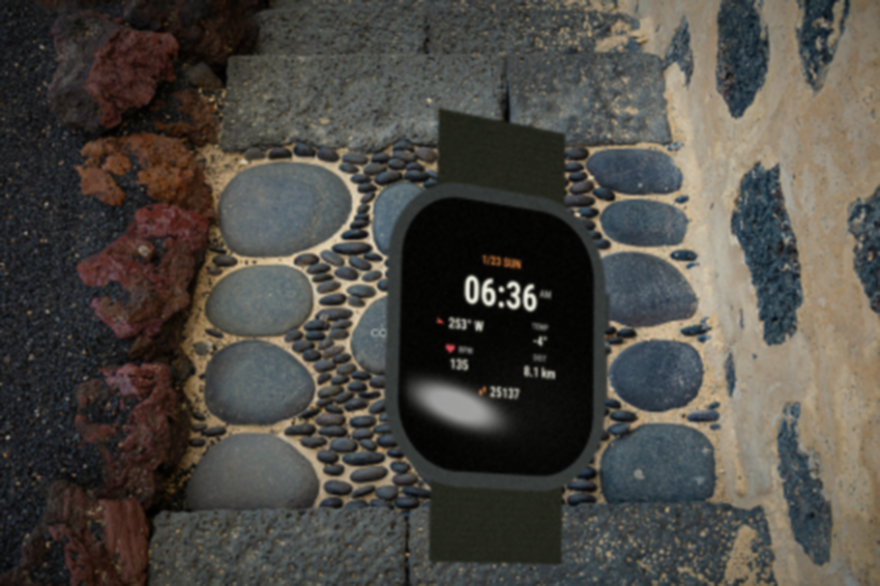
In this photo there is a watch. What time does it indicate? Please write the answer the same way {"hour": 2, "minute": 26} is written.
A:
{"hour": 6, "minute": 36}
